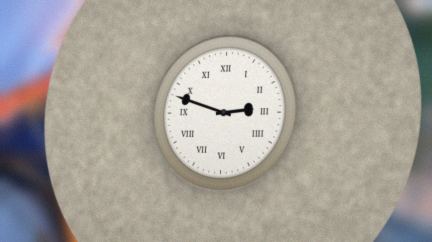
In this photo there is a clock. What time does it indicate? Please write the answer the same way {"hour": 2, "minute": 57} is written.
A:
{"hour": 2, "minute": 48}
